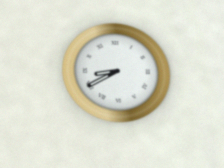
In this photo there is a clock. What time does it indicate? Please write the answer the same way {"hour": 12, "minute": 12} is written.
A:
{"hour": 8, "minute": 40}
